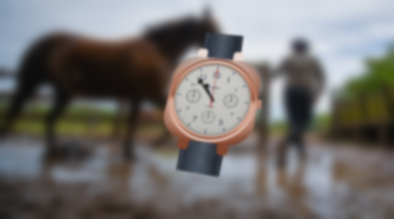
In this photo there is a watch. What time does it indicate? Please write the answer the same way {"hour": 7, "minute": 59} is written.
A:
{"hour": 10, "minute": 53}
